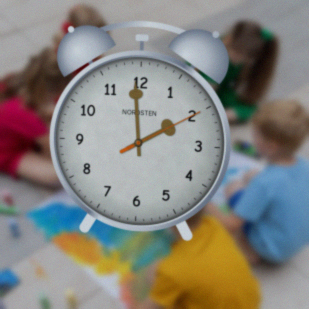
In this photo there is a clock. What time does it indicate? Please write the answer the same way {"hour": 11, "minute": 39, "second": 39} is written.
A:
{"hour": 1, "minute": 59, "second": 10}
